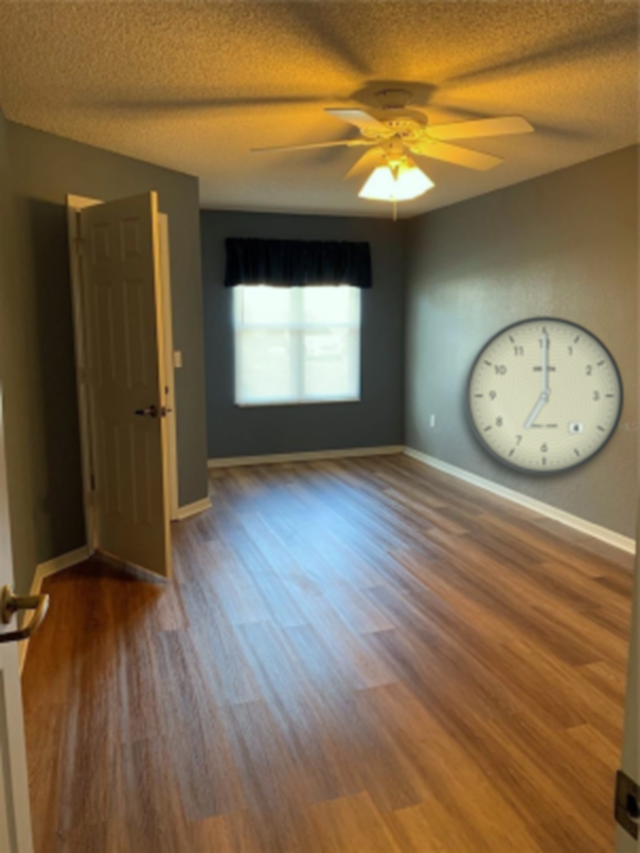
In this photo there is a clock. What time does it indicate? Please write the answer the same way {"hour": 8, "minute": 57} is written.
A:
{"hour": 7, "minute": 0}
